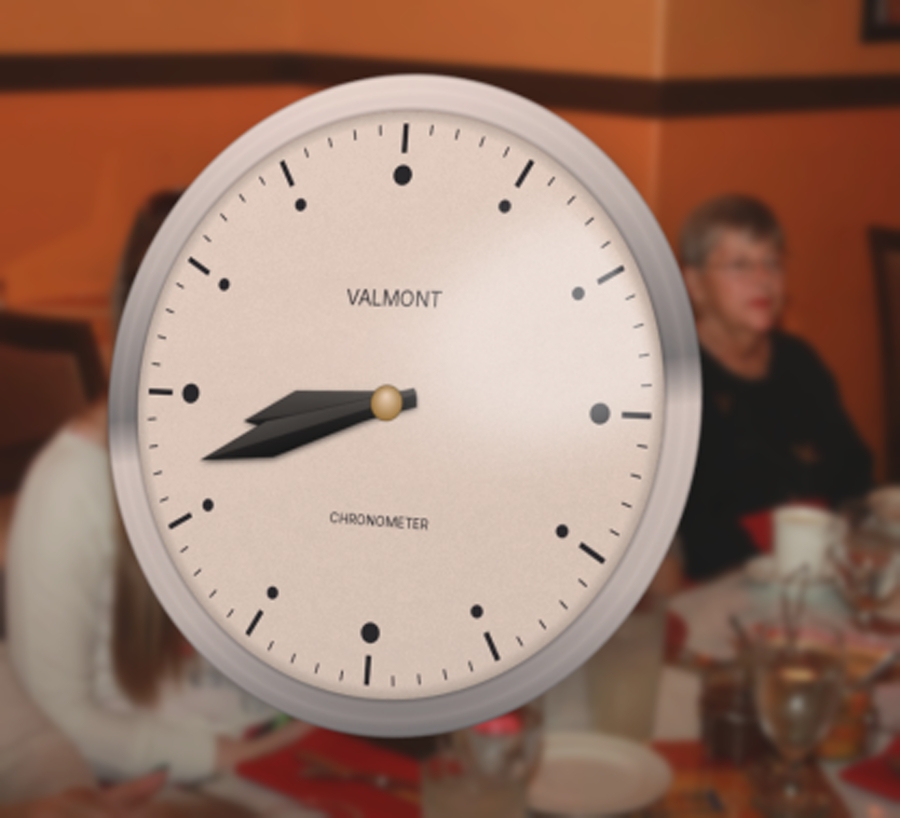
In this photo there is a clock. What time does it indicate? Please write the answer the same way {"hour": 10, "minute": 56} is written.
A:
{"hour": 8, "minute": 42}
